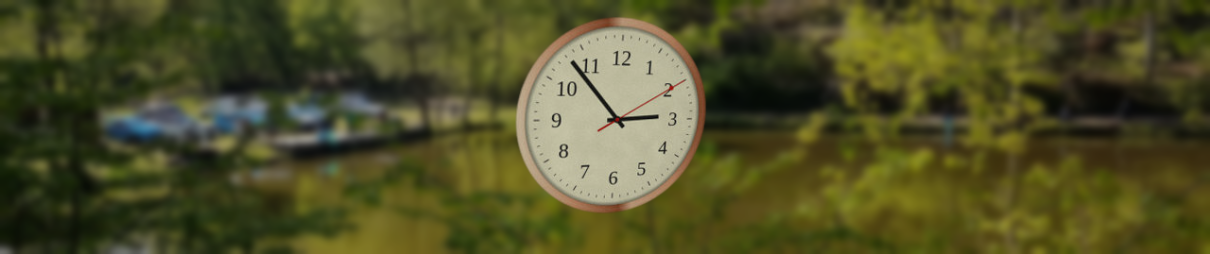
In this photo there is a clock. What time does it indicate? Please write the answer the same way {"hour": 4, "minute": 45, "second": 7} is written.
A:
{"hour": 2, "minute": 53, "second": 10}
